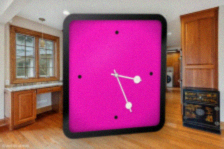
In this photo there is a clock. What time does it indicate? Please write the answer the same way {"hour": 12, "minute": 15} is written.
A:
{"hour": 3, "minute": 26}
